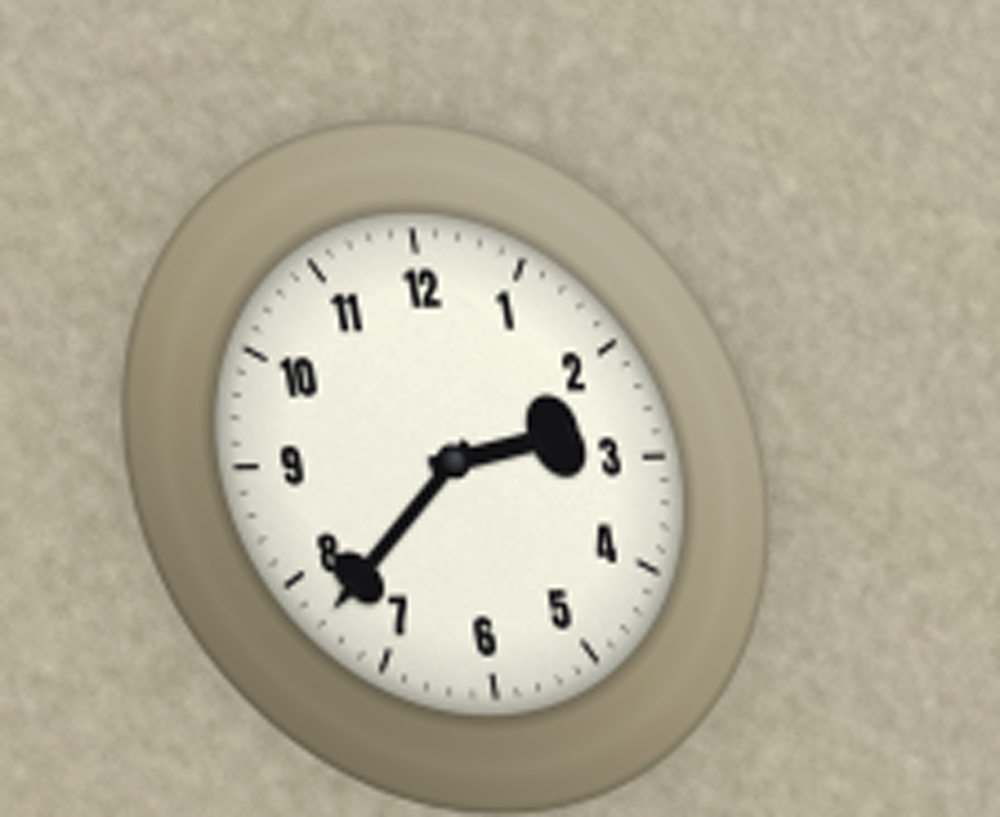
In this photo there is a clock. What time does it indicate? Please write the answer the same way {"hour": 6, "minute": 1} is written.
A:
{"hour": 2, "minute": 38}
